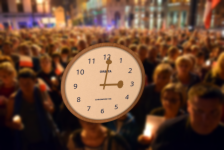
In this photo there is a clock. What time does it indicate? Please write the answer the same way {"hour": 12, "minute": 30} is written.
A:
{"hour": 3, "minute": 1}
